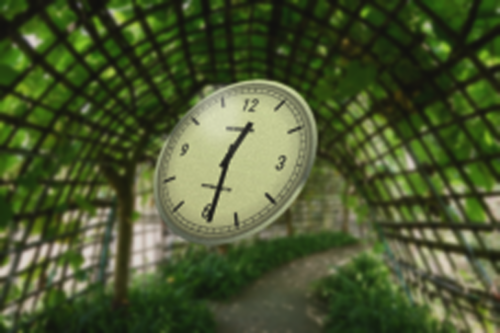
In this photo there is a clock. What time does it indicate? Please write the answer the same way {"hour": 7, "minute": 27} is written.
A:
{"hour": 12, "minute": 29}
